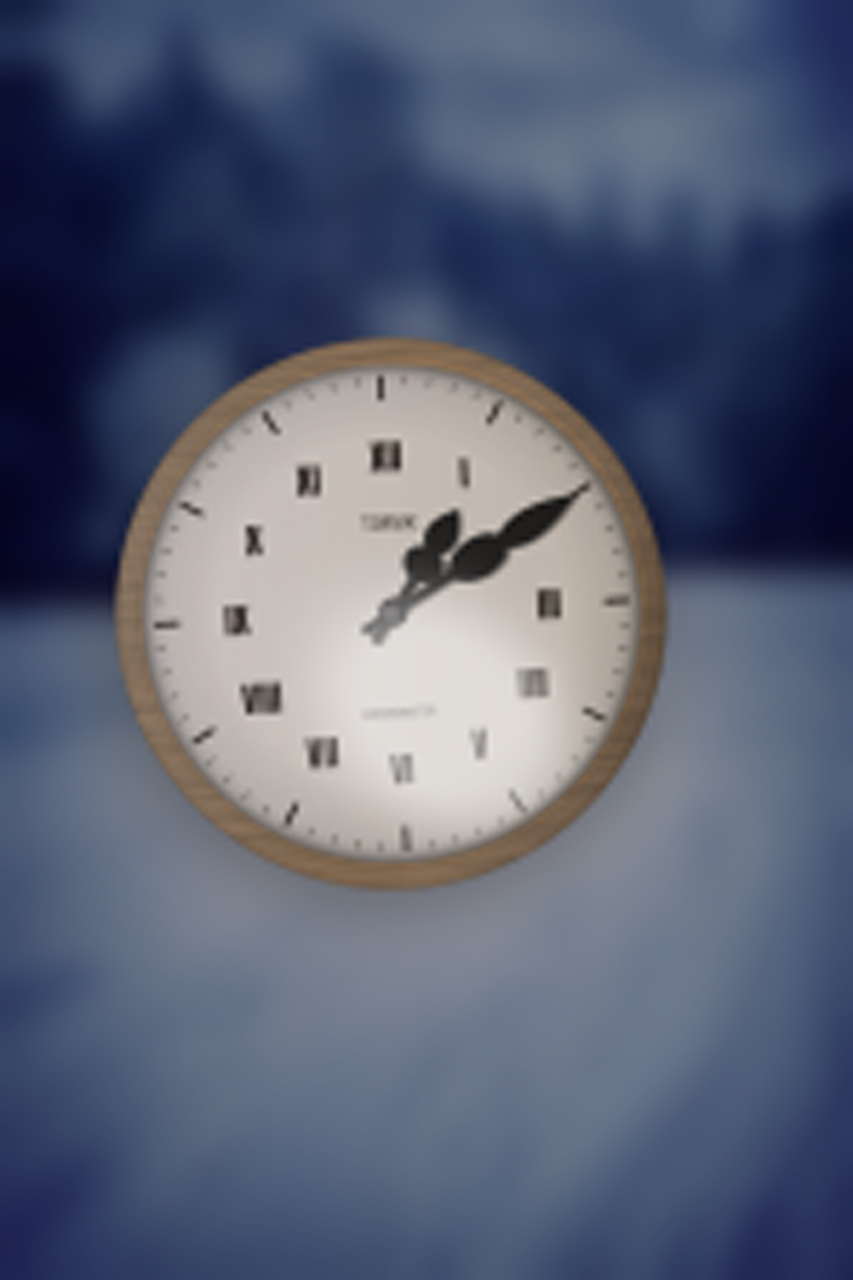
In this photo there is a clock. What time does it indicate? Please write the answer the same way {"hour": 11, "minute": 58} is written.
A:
{"hour": 1, "minute": 10}
